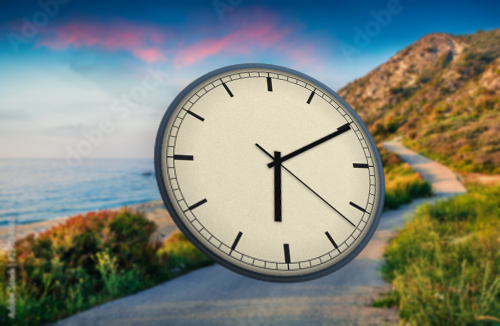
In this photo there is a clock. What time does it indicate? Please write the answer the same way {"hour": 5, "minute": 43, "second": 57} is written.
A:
{"hour": 6, "minute": 10, "second": 22}
